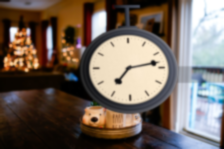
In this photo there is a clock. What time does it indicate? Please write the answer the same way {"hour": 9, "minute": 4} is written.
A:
{"hour": 7, "minute": 13}
